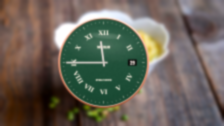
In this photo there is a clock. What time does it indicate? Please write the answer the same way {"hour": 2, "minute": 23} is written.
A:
{"hour": 11, "minute": 45}
